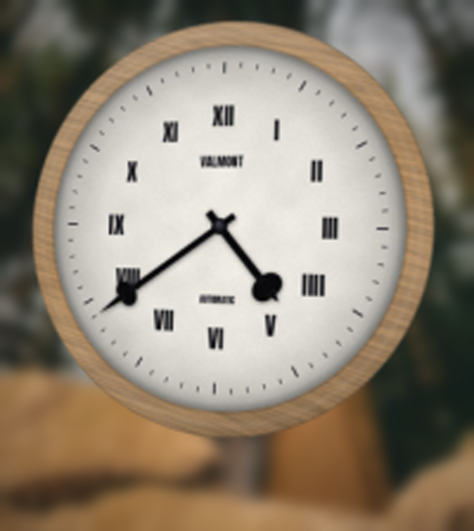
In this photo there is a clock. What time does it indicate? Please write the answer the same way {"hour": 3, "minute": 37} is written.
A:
{"hour": 4, "minute": 39}
